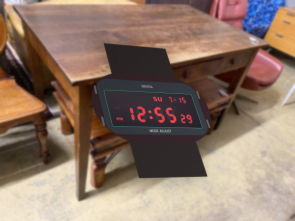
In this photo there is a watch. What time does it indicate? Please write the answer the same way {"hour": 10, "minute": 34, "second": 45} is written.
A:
{"hour": 12, "minute": 55, "second": 29}
